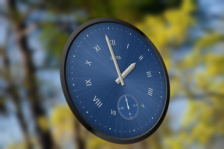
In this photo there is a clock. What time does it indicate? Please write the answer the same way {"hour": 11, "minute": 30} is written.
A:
{"hour": 1, "minute": 59}
